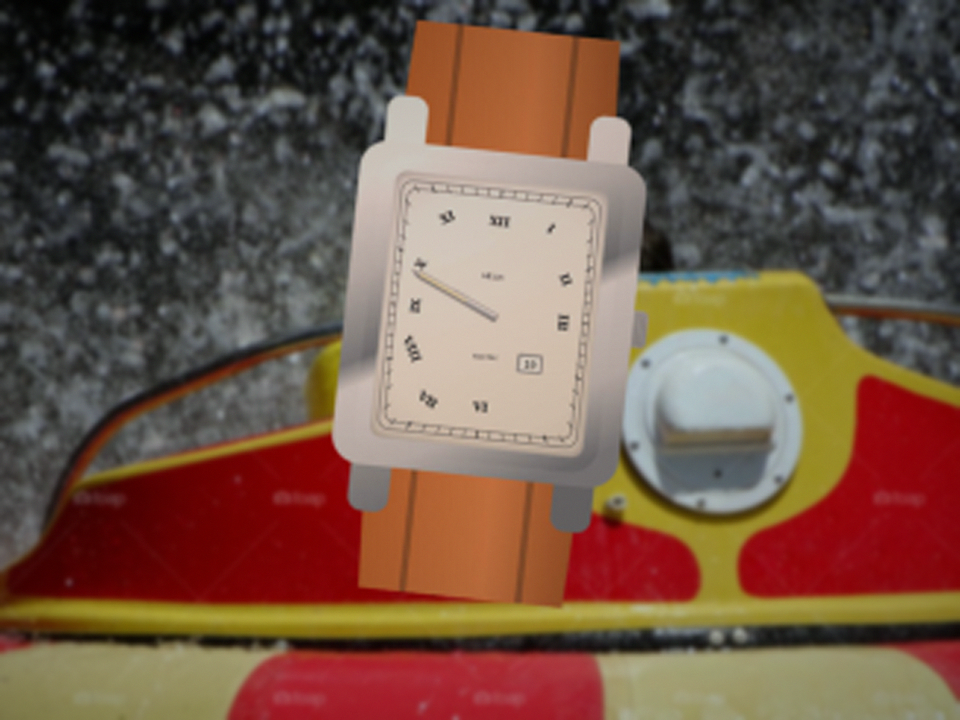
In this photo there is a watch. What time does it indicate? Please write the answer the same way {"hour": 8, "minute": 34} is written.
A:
{"hour": 9, "minute": 49}
